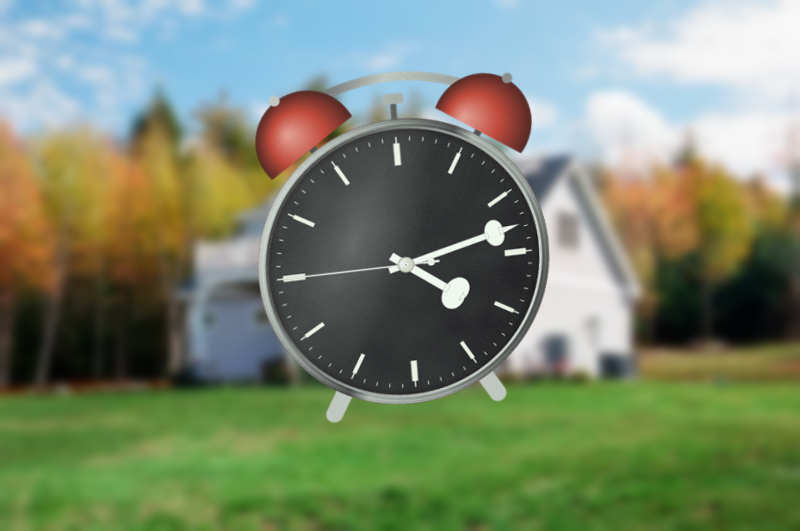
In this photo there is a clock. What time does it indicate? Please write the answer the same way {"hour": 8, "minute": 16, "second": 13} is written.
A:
{"hour": 4, "minute": 12, "second": 45}
